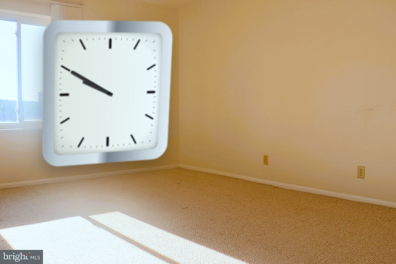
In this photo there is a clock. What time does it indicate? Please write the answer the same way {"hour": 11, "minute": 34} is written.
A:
{"hour": 9, "minute": 50}
